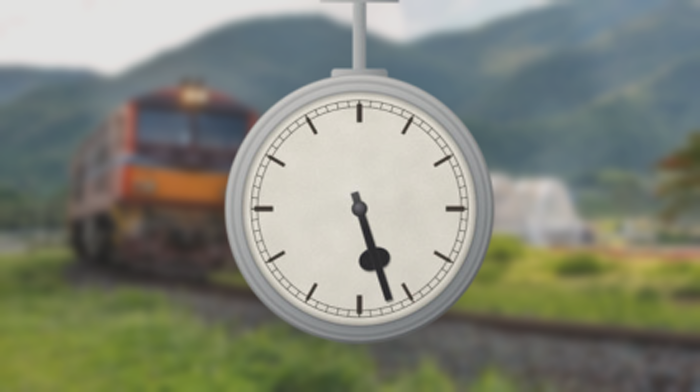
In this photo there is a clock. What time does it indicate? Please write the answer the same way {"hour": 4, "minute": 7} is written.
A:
{"hour": 5, "minute": 27}
